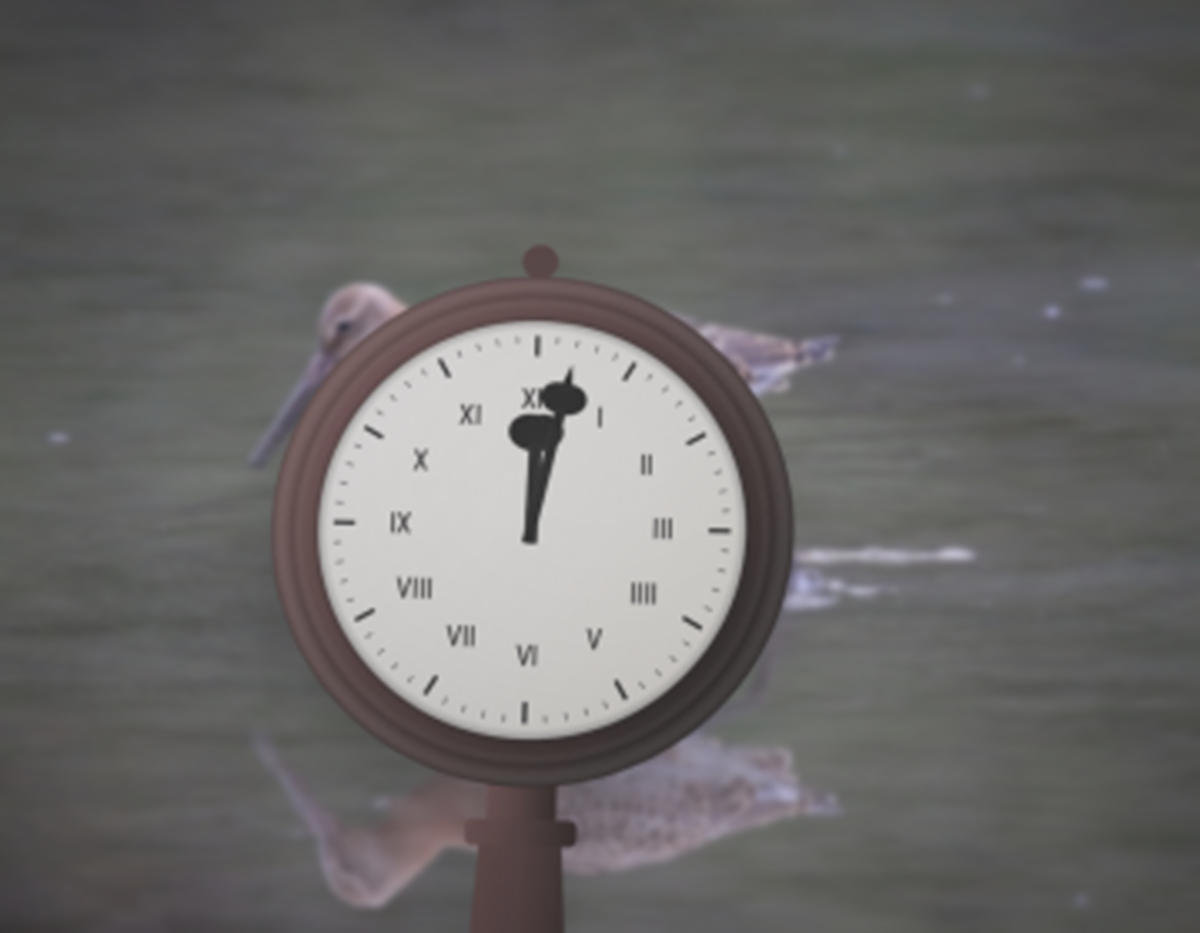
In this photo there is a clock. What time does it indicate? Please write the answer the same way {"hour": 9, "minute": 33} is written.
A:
{"hour": 12, "minute": 2}
